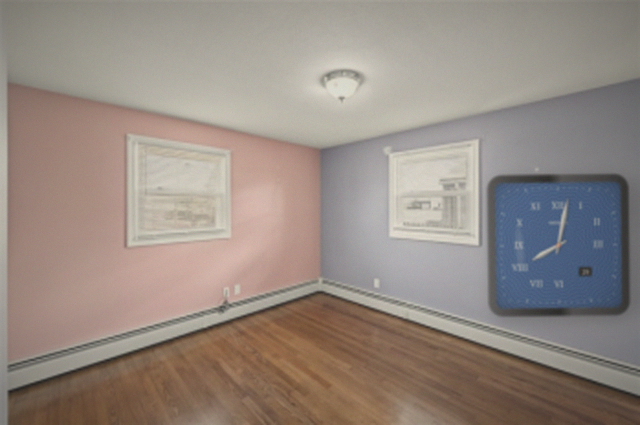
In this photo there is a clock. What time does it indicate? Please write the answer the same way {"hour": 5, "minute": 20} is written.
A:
{"hour": 8, "minute": 2}
